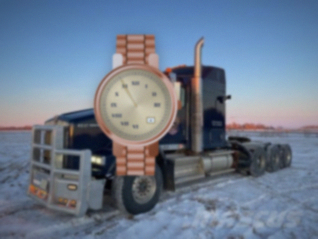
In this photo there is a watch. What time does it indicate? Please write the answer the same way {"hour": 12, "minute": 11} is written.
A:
{"hour": 10, "minute": 55}
